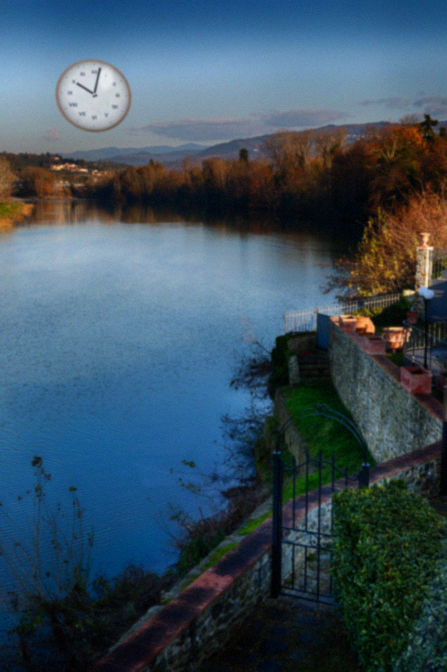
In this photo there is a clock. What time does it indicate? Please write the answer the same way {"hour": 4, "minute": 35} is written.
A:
{"hour": 10, "minute": 2}
